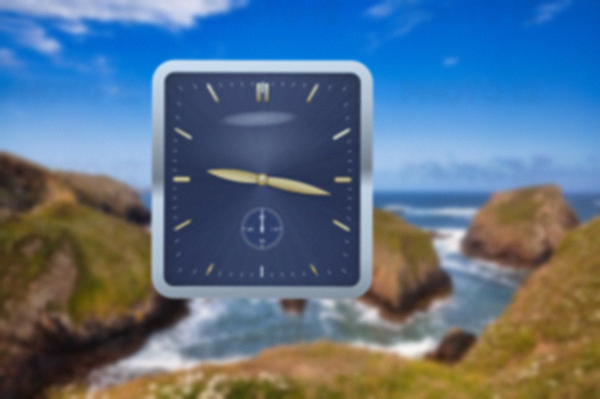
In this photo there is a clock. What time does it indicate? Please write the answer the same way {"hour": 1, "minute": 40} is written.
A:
{"hour": 9, "minute": 17}
